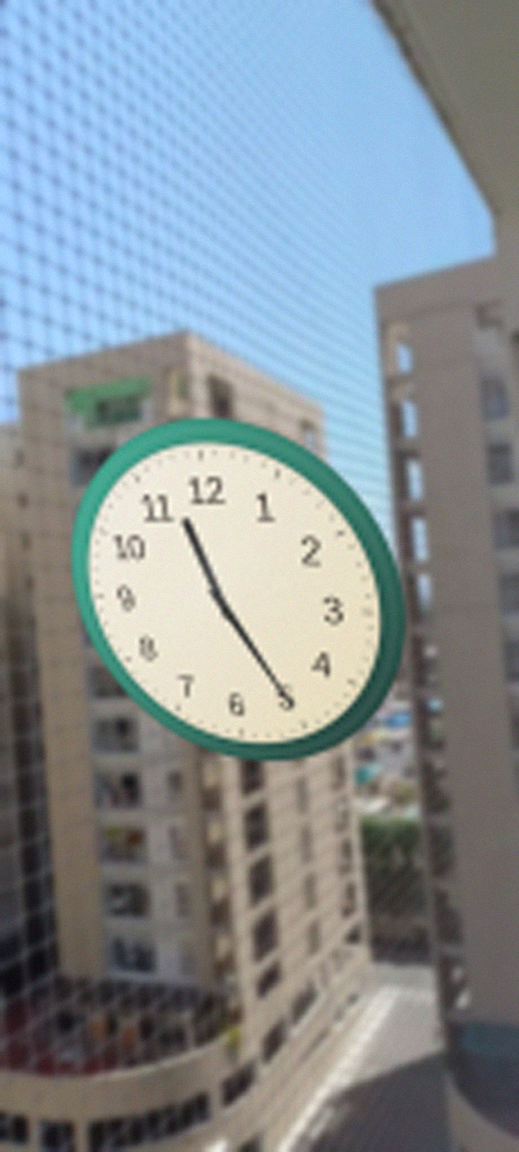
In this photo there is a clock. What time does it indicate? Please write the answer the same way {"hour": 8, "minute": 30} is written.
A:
{"hour": 11, "minute": 25}
